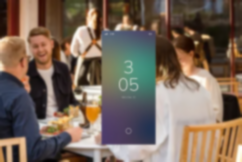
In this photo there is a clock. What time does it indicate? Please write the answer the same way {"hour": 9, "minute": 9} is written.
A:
{"hour": 3, "minute": 5}
